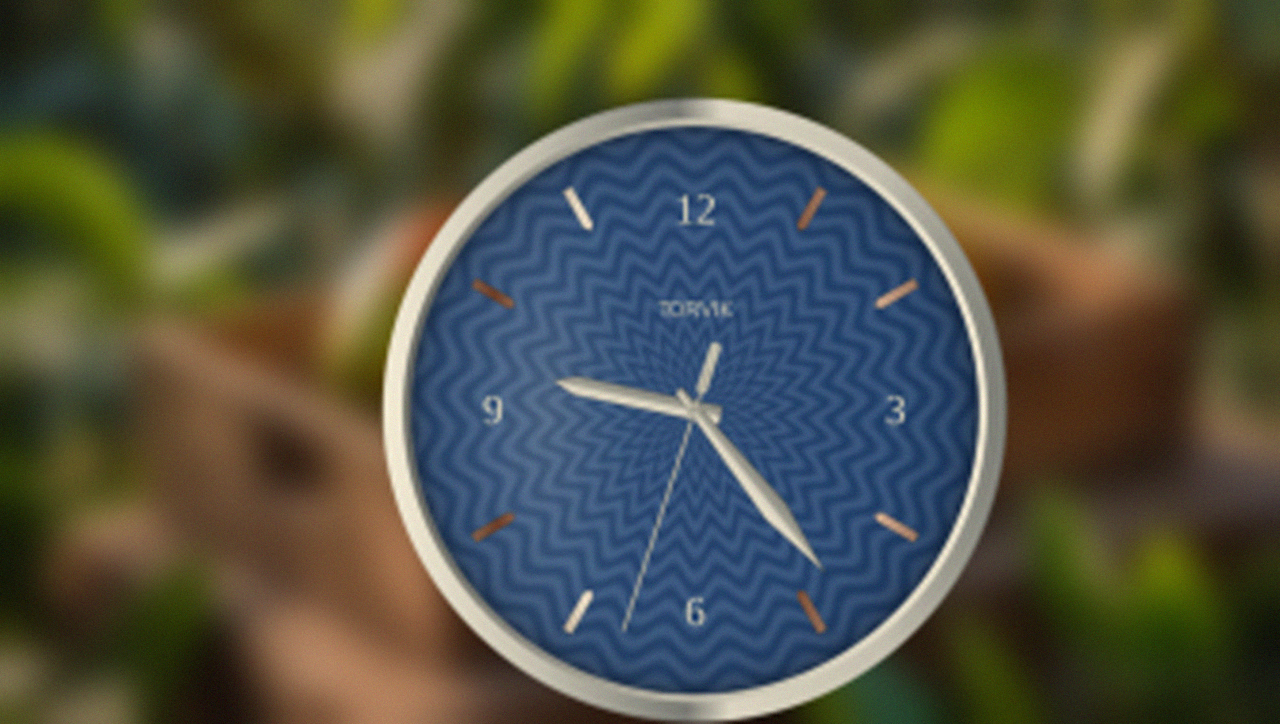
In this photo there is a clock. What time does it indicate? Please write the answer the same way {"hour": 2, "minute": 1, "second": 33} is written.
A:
{"hour": 9, "minute": 23, "second": 33}
